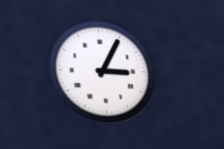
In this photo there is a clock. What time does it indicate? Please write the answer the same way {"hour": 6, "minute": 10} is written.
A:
{"hour": 3, "minute": 5}
